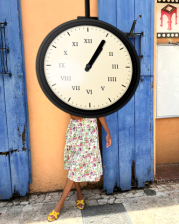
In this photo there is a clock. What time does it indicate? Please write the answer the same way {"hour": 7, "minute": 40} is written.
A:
{"hour": 1, "minute": 5}
